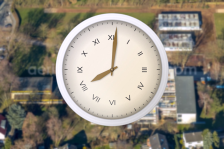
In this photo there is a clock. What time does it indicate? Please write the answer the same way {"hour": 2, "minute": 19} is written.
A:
{"hour": 8, "minute": 1}
